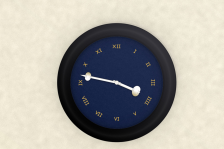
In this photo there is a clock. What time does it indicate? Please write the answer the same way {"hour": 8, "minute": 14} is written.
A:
{"hour": 3, "minute": 47}
